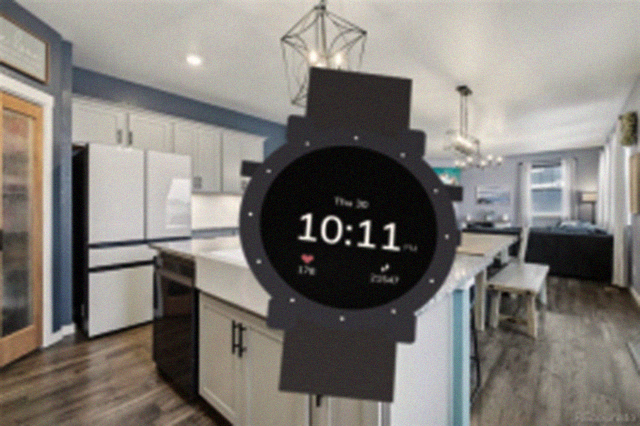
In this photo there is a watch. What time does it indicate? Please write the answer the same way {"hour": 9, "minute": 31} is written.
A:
{"hour": 10, "minute": 11}
